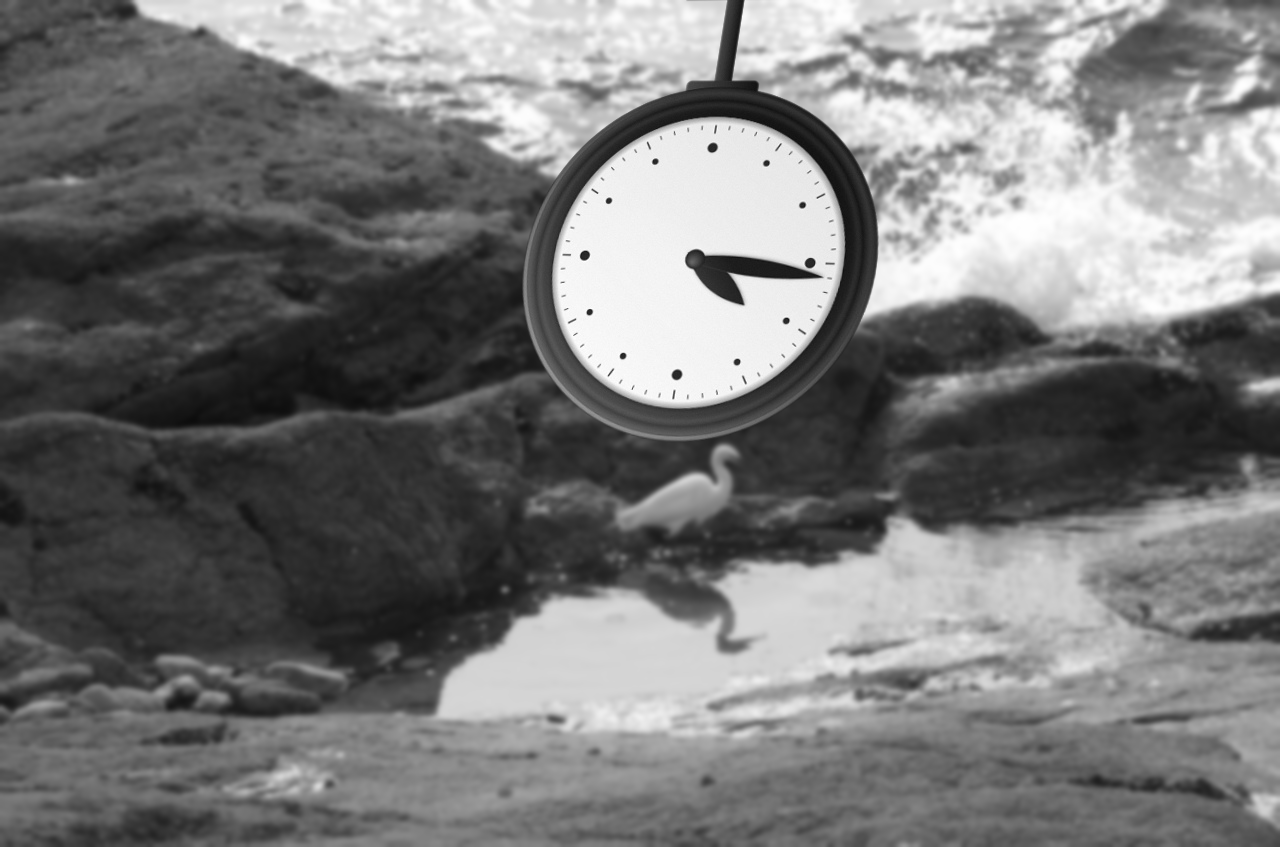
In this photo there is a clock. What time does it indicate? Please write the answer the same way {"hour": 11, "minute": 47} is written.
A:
{"hour": 4, "minute": 16}
